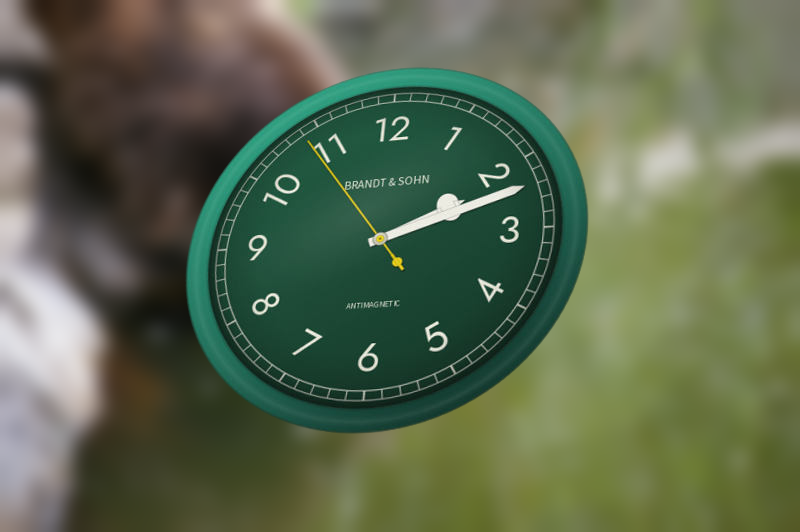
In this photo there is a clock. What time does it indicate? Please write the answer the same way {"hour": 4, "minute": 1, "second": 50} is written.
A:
{"hour": 2, "minute": 11, "second": 54}
